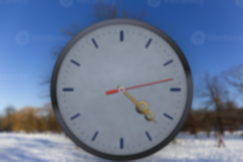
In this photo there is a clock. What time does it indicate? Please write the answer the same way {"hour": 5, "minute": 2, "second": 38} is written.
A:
{"hour": 4, "minute": 22, "second": 13}
